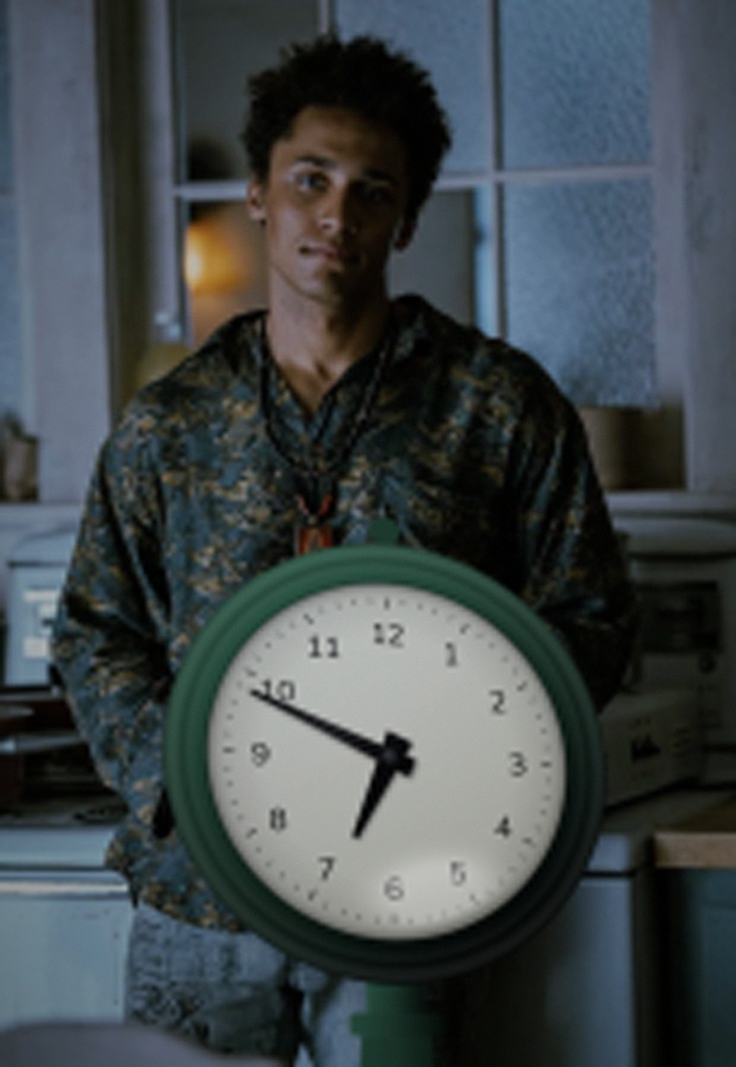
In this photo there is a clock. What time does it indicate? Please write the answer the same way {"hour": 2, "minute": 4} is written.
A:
{"hour": 6, "minute": 49}
